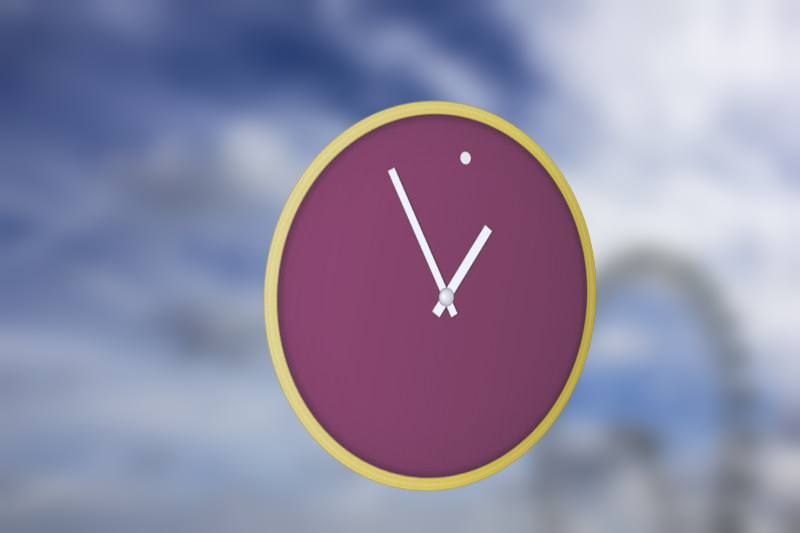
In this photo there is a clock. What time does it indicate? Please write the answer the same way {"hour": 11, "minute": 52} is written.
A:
{"hour": 12, "minute": 54}
